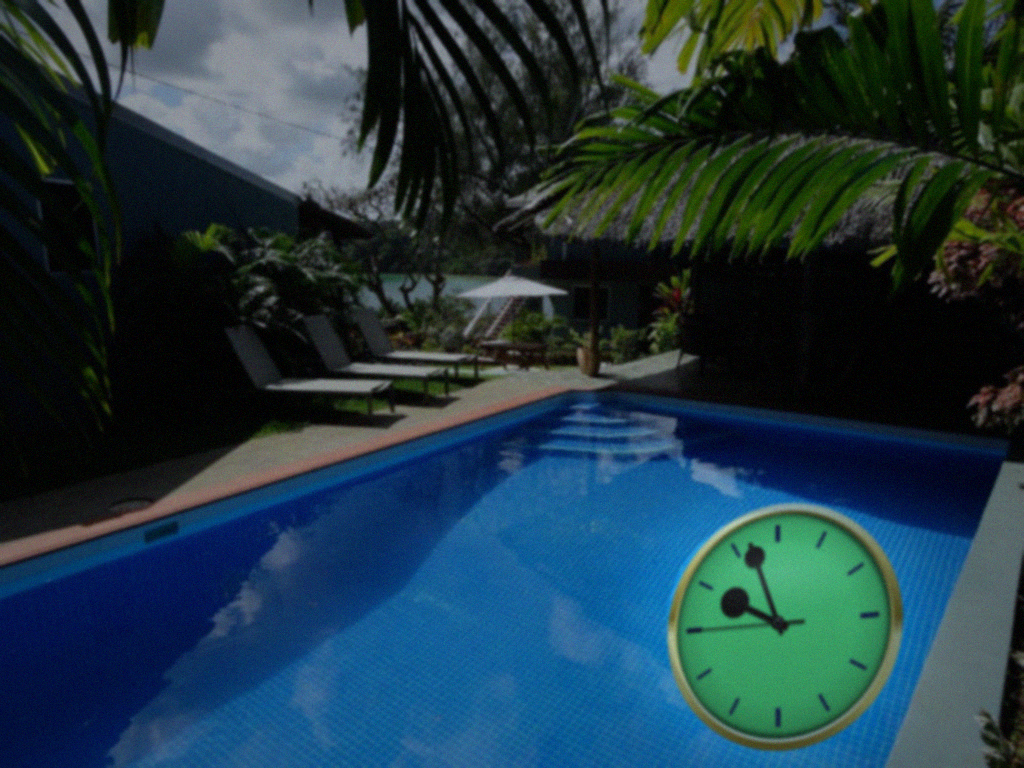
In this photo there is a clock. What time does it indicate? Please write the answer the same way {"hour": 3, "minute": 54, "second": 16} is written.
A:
{"hour": 9, "minute": 56, "second": 45}
